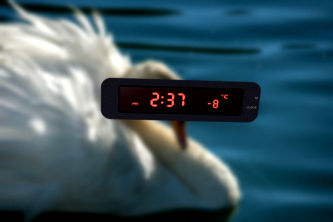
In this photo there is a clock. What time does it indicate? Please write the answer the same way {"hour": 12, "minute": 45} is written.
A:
{"hour": 2, "minute": 37}
